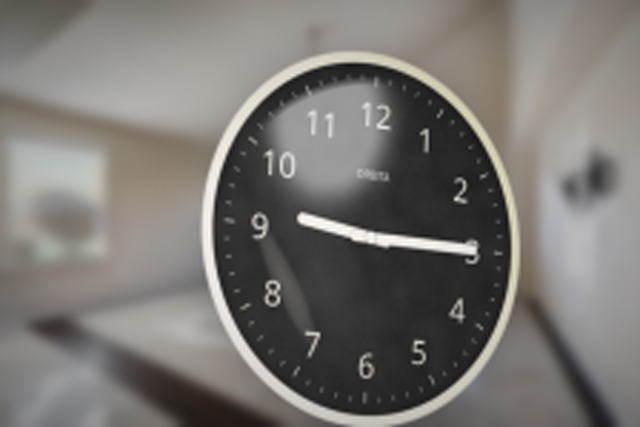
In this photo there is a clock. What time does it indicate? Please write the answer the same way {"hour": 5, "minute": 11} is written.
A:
{"hour": 9, "minute": 15}
